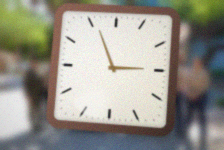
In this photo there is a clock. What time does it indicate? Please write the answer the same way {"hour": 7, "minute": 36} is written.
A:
{"hour": 2, "minute": 56}
